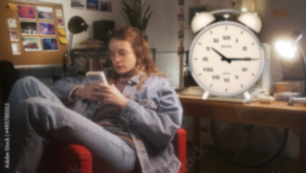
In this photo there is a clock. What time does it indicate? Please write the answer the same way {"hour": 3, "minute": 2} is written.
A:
{"hour": 10, "minute": 15}
